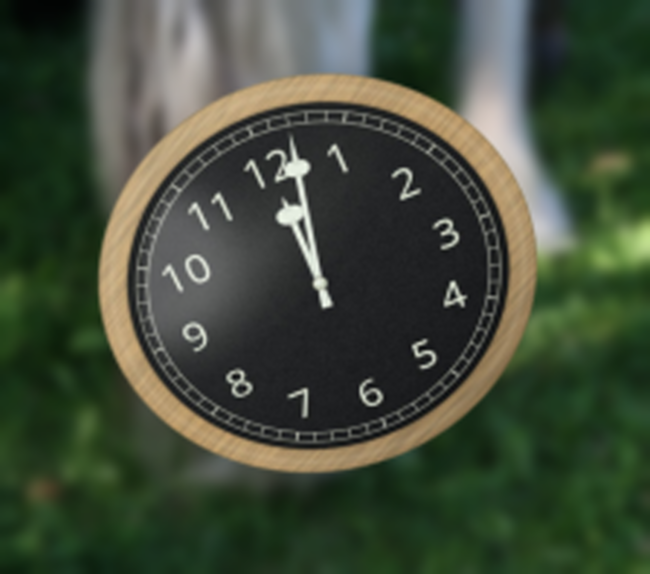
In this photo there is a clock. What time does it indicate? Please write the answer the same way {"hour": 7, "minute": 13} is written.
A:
{"hour": 12, "minute": 2}
